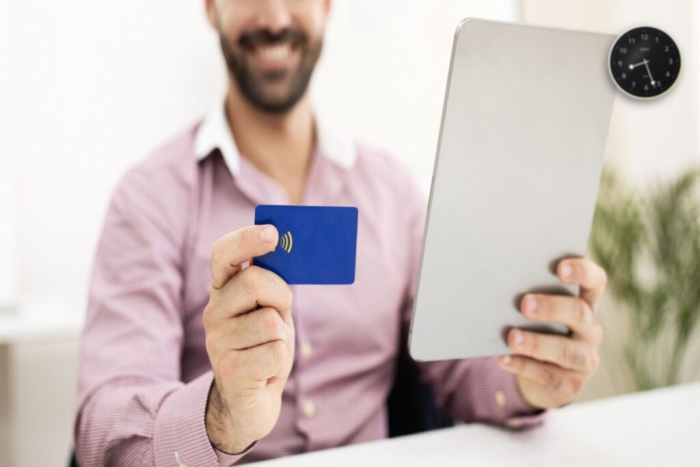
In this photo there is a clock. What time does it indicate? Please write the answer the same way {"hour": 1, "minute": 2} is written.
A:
{"hour": 8, "minute": 27}
